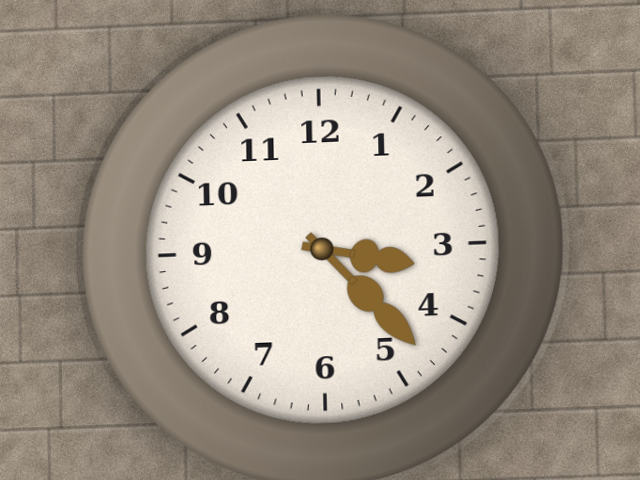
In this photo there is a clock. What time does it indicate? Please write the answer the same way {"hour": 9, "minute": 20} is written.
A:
{"hour": 3, "minute": 23}
